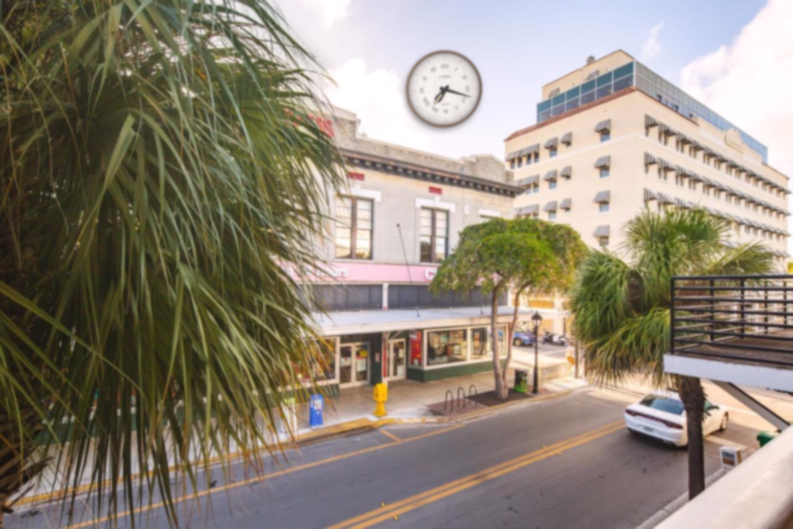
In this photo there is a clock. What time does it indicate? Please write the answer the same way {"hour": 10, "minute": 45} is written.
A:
{"hour": 7, "minute": 18}
